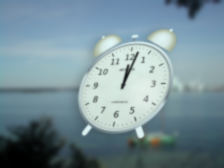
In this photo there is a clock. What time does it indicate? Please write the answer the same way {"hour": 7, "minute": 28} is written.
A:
{"hour": 12, "minute": 2}
